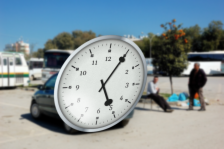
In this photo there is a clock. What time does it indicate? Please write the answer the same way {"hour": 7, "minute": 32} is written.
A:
{"hour": 5, "minute": 5}
